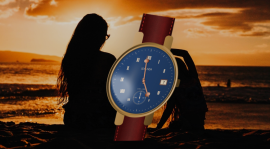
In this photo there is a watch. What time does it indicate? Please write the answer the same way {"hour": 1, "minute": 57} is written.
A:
{"hour": 4, "minute": 59}
